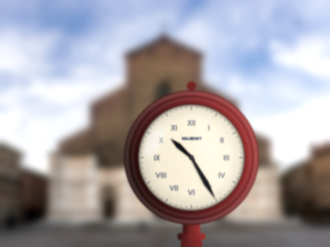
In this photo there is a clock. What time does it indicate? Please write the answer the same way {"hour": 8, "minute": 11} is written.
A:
{"hour": 10, "minute": 25}
